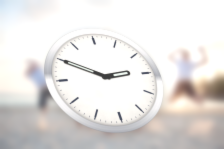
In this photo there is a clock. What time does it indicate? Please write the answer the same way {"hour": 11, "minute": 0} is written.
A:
{"hour": 2, "minute": 50}
